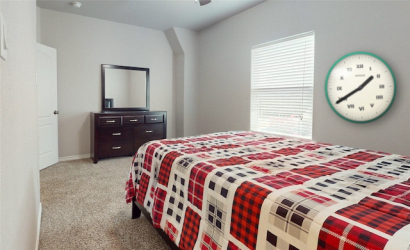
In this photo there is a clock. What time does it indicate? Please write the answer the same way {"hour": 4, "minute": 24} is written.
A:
{"hour": 1, "minute": 40}
